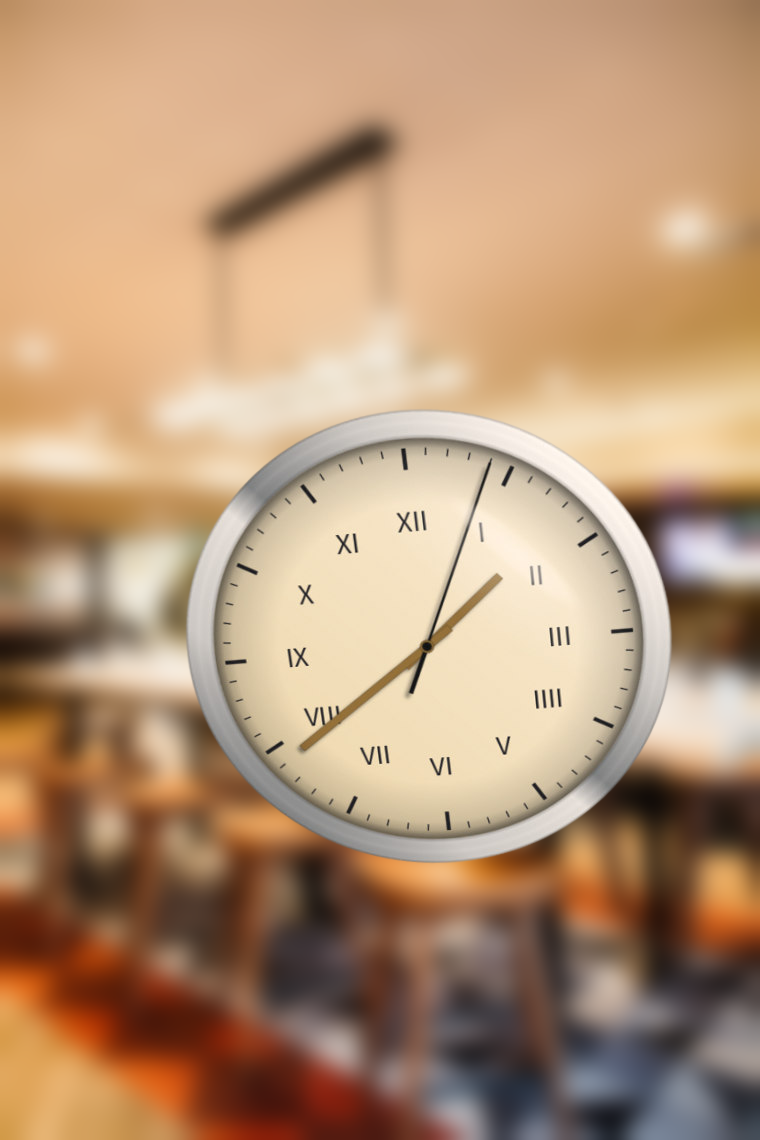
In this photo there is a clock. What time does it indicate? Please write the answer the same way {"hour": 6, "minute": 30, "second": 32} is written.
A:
{"hour": 1, "minute": 39, "second": 4}
